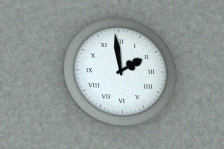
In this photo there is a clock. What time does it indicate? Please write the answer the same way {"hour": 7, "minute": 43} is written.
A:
{"hour": 1, "minute": 59}
